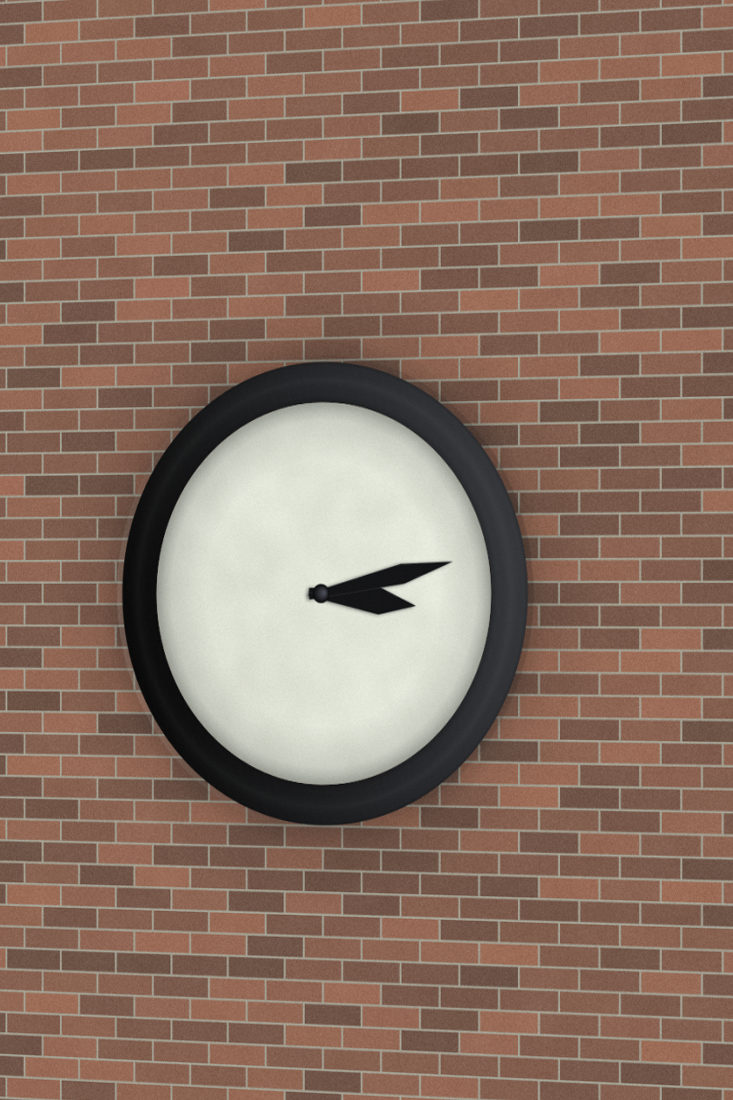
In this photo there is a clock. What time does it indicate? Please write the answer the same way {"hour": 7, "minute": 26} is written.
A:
{"hour": 3, "minute": 13}
